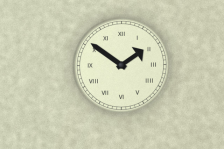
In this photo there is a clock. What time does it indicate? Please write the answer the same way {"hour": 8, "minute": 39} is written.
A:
{"hour": 1, "minute": 51}
